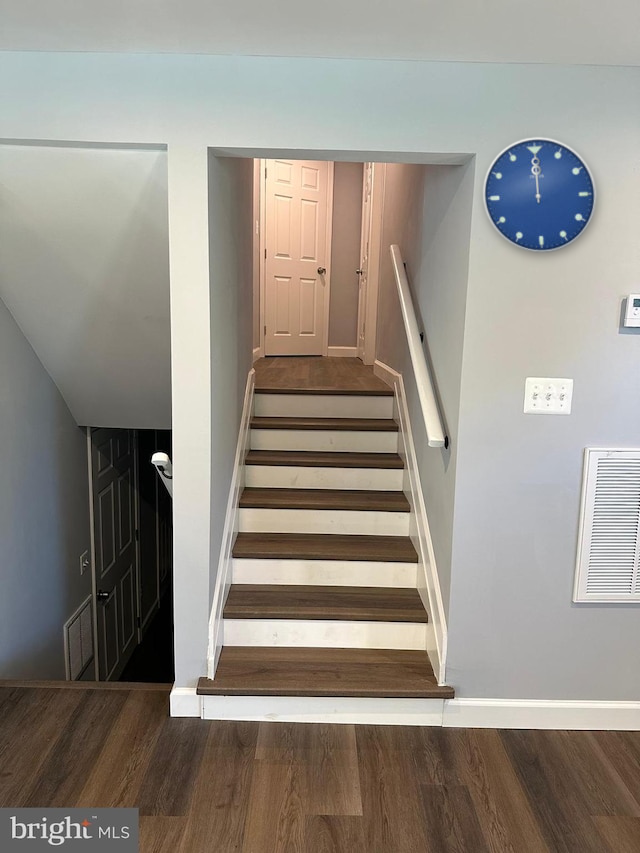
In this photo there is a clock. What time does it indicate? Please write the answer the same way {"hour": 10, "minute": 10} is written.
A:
{"hour": 12, "minute": 0}
